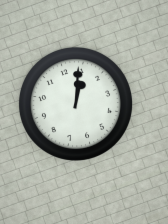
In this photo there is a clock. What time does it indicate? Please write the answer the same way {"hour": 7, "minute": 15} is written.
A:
{"hour": 1, "minute": 4}
